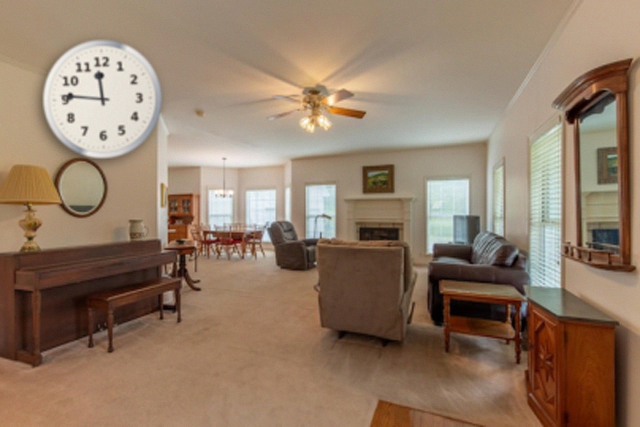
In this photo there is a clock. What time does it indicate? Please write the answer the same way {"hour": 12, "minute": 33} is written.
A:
{"hour": 11, "minute": 46}
